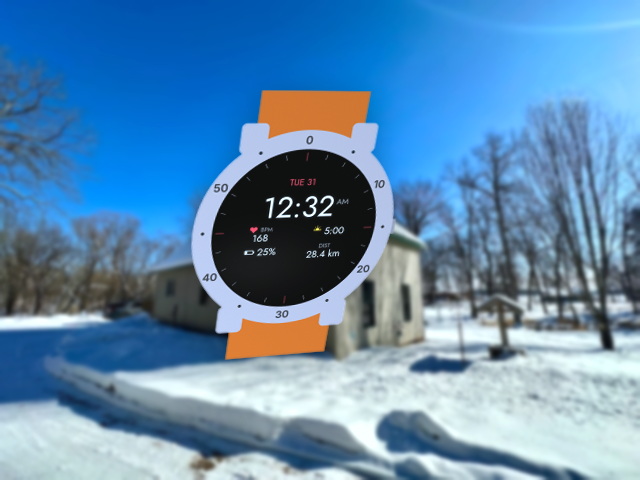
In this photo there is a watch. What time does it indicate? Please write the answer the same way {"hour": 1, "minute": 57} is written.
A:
{"hour": 12, "minute": 32}
